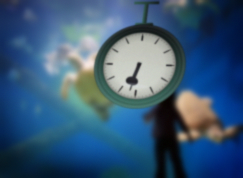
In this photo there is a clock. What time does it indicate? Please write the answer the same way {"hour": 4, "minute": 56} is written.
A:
{"hour": 6, "minute": 32}
